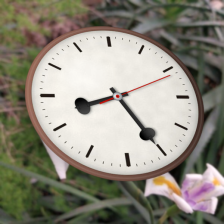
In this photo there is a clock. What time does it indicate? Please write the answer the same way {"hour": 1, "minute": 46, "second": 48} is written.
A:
{"hour": 8, "minute": 25, "second": 11}
